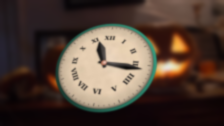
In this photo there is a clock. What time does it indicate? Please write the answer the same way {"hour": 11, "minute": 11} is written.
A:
{"hour": 11, "minute": 16}
